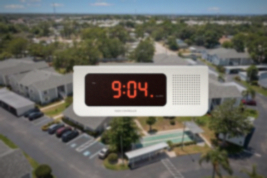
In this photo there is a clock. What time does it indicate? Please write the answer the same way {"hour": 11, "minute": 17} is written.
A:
{"hour": 9, "minute": 4}
